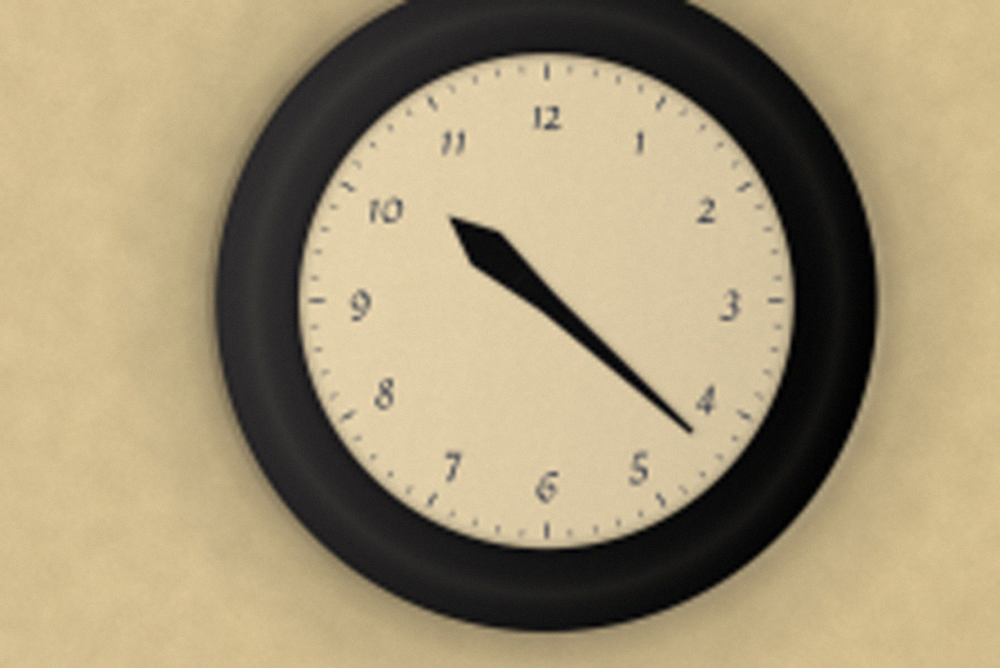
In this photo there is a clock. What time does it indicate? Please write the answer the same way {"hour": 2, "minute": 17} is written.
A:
{"hour": 10, "minute": 22}
